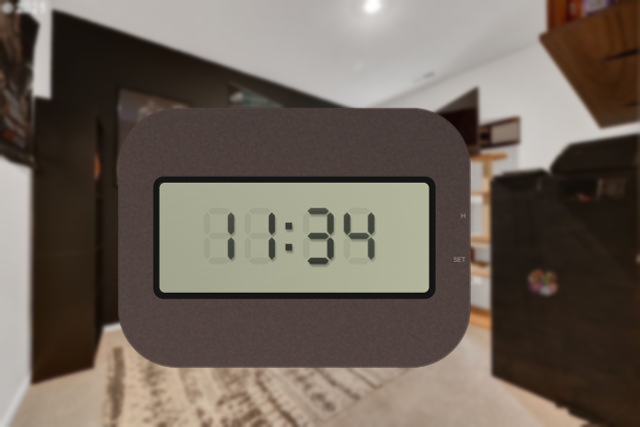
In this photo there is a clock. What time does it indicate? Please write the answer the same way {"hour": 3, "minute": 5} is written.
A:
{"hour": 11, "minute": 34}
